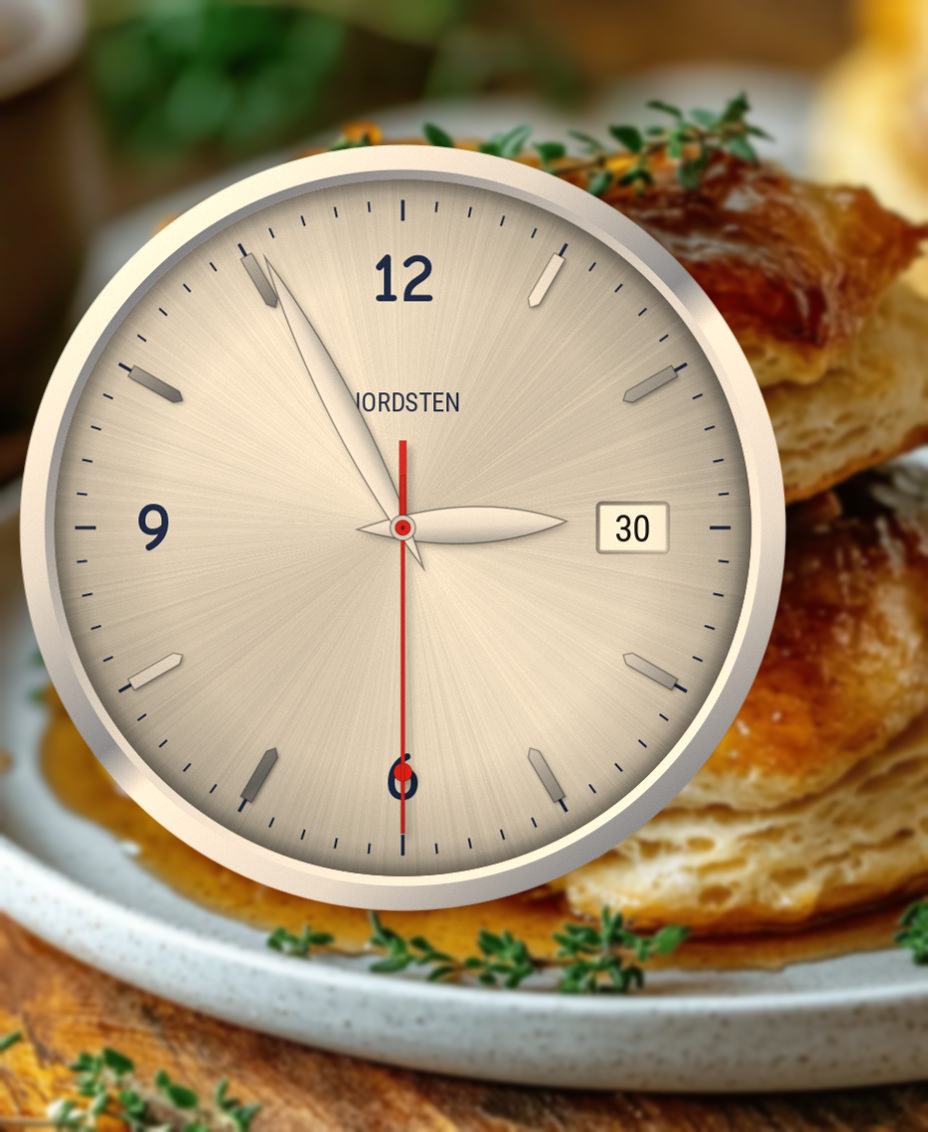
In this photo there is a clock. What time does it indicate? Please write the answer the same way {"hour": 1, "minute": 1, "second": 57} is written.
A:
{"hour": 2, "minute": 55, "second": 30}
